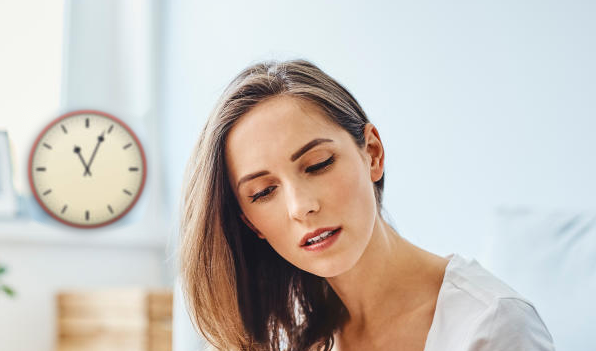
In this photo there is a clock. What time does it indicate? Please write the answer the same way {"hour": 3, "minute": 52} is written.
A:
{"hour": 11, "minute": 4}
